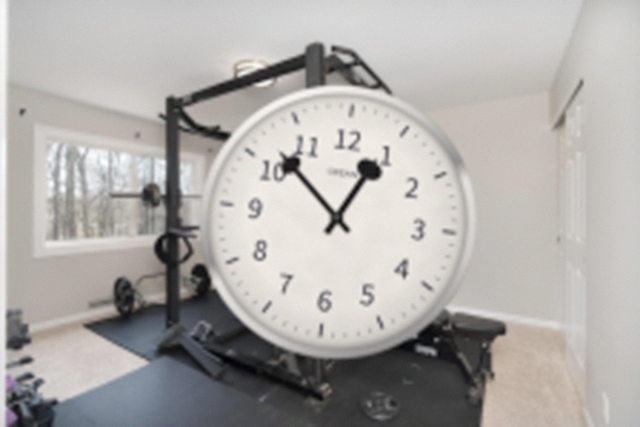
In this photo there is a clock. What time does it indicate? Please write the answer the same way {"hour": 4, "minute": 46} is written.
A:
{"hour": 12, "minute": 52}
